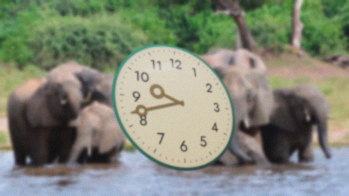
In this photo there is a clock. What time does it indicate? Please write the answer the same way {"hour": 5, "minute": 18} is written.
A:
{"hour": 9, "minute": 42}
